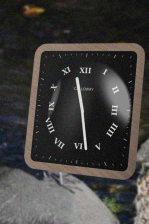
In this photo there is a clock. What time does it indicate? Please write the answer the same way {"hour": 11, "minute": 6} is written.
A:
{"hour": 11, "minute": 28}
